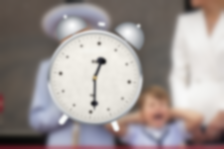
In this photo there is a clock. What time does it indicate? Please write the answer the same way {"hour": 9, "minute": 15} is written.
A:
{"hour": 12, "minute": 29}
